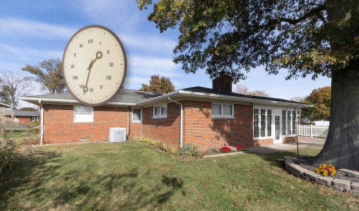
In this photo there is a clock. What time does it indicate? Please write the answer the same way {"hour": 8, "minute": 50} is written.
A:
{"hour": 1, "minute": 33}
